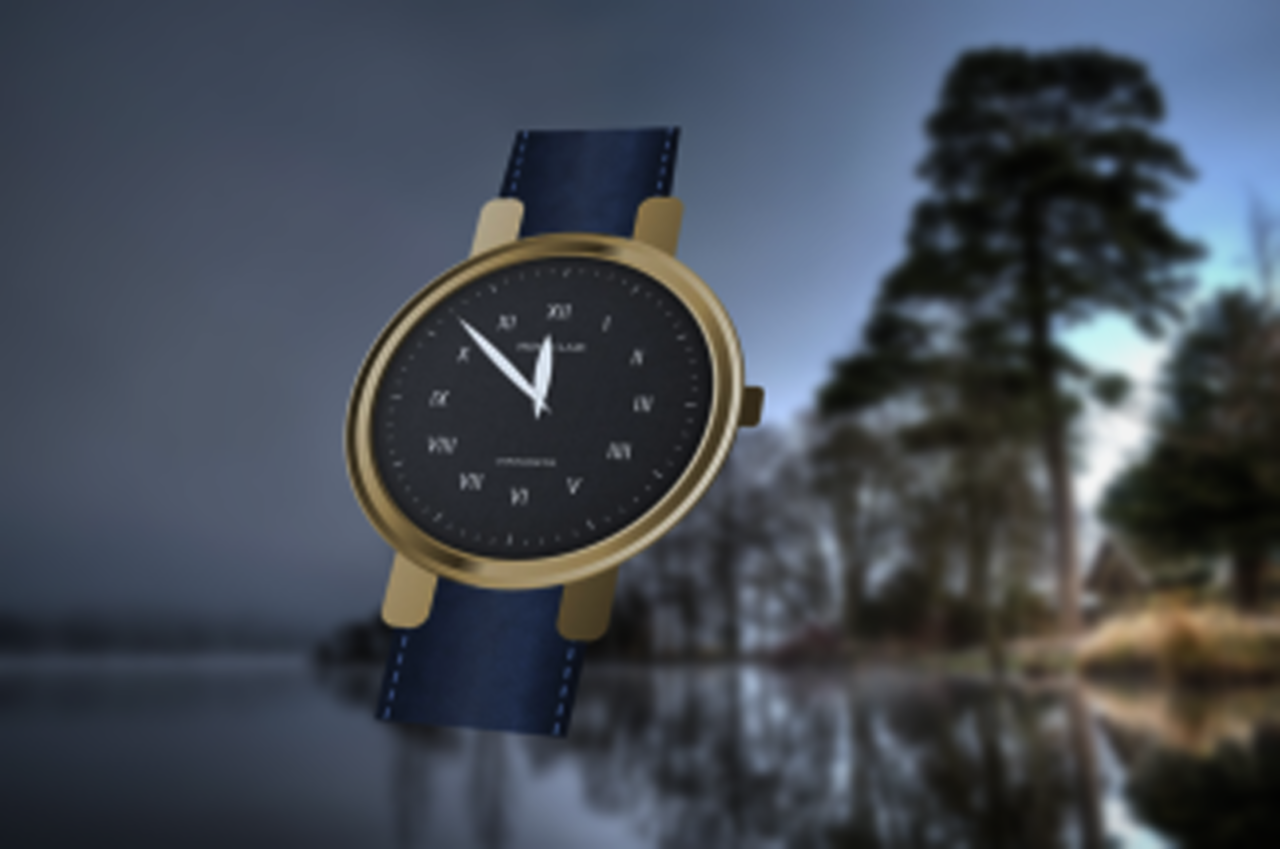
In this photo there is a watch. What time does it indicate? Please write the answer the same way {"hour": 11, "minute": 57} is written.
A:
{"hour": 11, "minute": 52}
